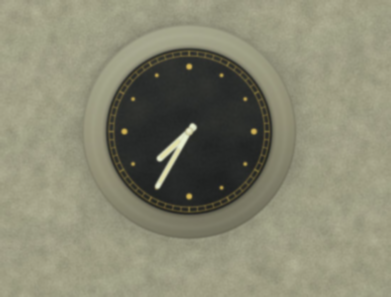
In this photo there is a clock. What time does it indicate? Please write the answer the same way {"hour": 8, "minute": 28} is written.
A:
{"hour": 7, "minute": 35}
